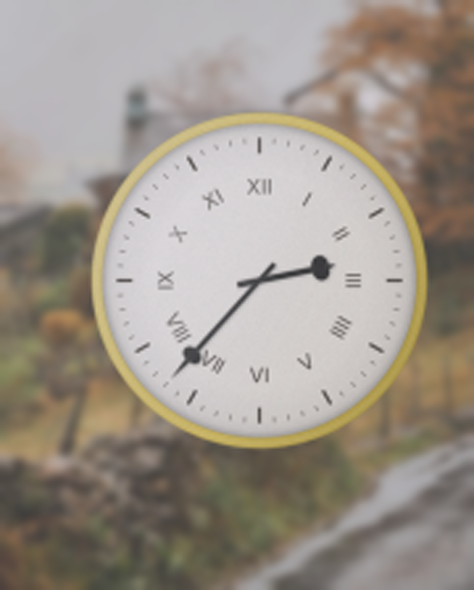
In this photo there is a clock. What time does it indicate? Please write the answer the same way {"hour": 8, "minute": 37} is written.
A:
{"hour": 2, "minute": 37}
